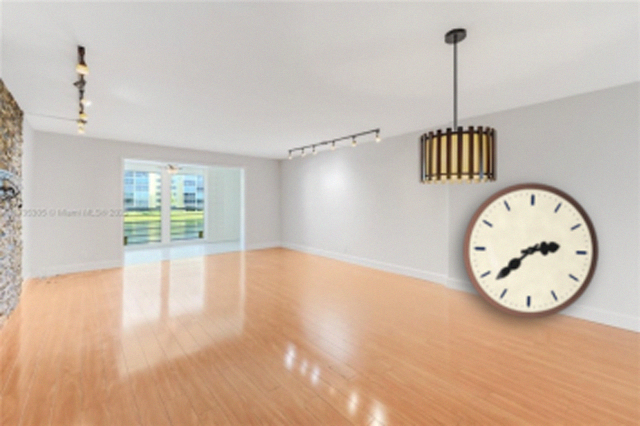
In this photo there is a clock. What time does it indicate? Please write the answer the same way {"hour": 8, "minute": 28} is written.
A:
{"hour": 2, "minute": 38}
